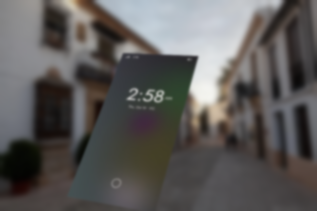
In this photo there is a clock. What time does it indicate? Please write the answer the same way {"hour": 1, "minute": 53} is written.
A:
{"hour": 2, "minute": 58}
